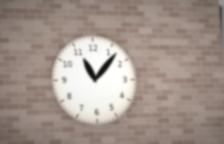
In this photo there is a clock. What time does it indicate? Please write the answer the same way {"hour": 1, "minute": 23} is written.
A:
{"hour": 11, "minute": 7}
